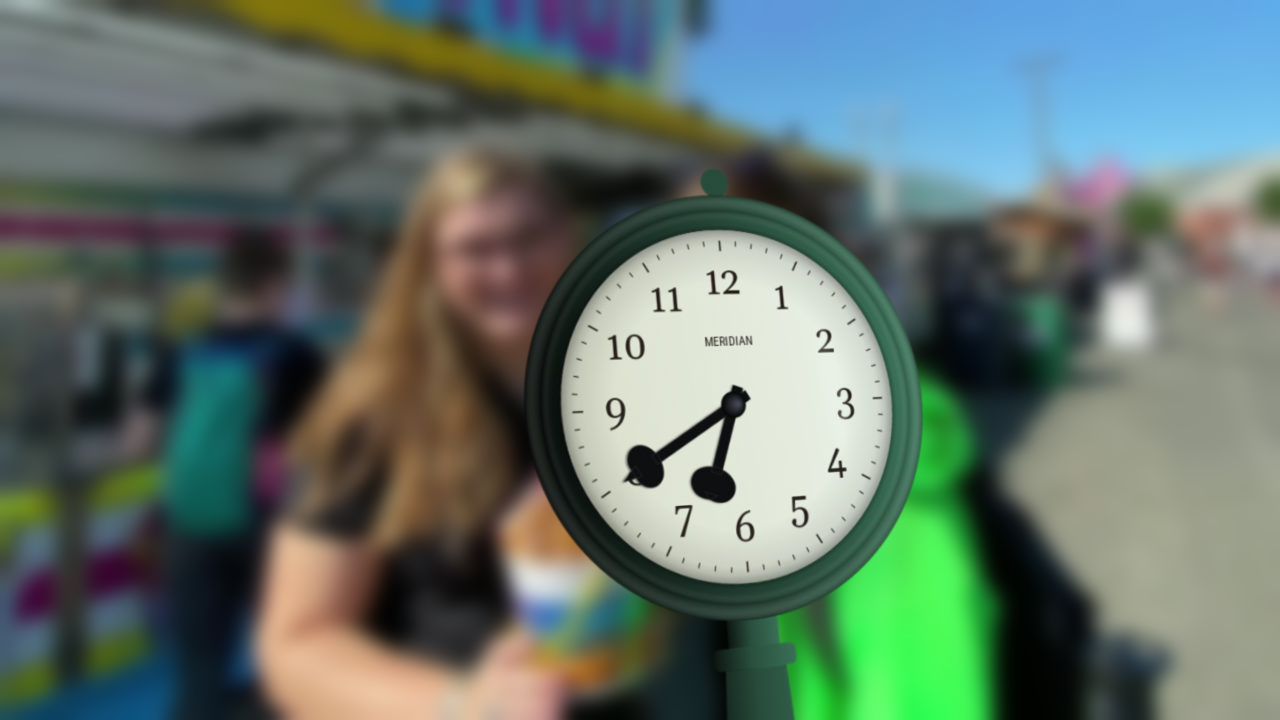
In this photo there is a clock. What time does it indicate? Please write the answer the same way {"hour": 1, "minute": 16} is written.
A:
{"hour": 6, "minute": 40}
